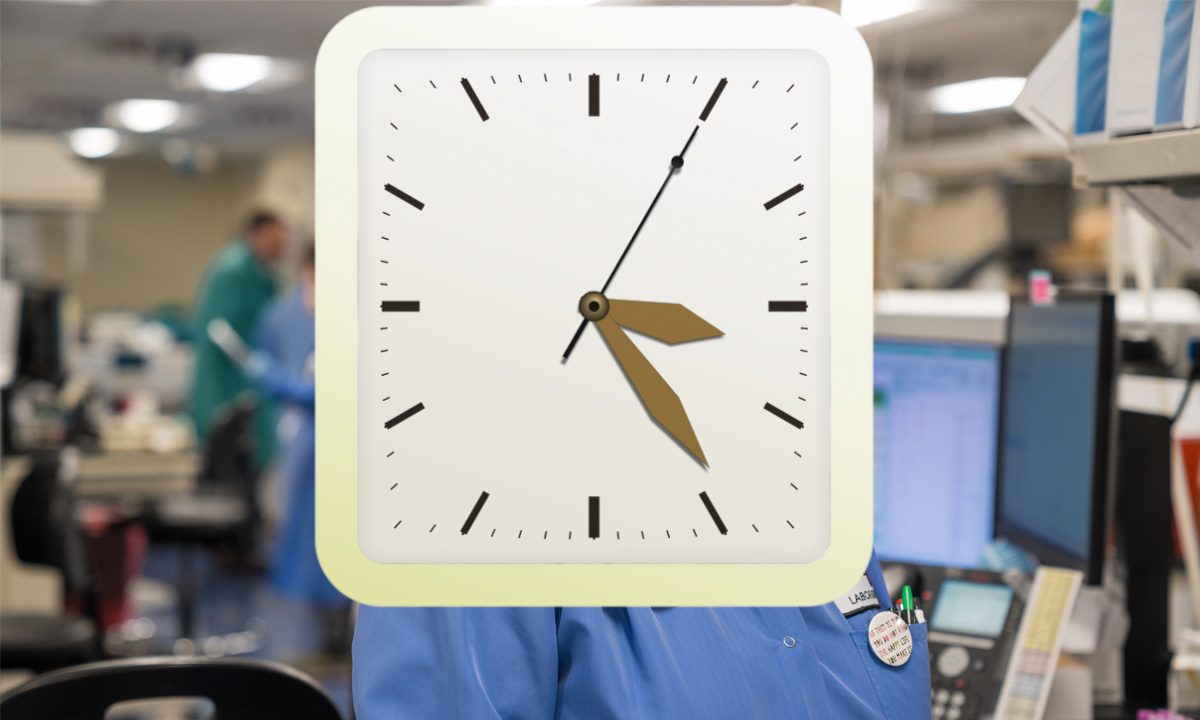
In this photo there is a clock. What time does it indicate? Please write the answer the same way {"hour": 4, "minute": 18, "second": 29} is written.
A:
{"hour": 3, "minute": 24, "second": 5}
